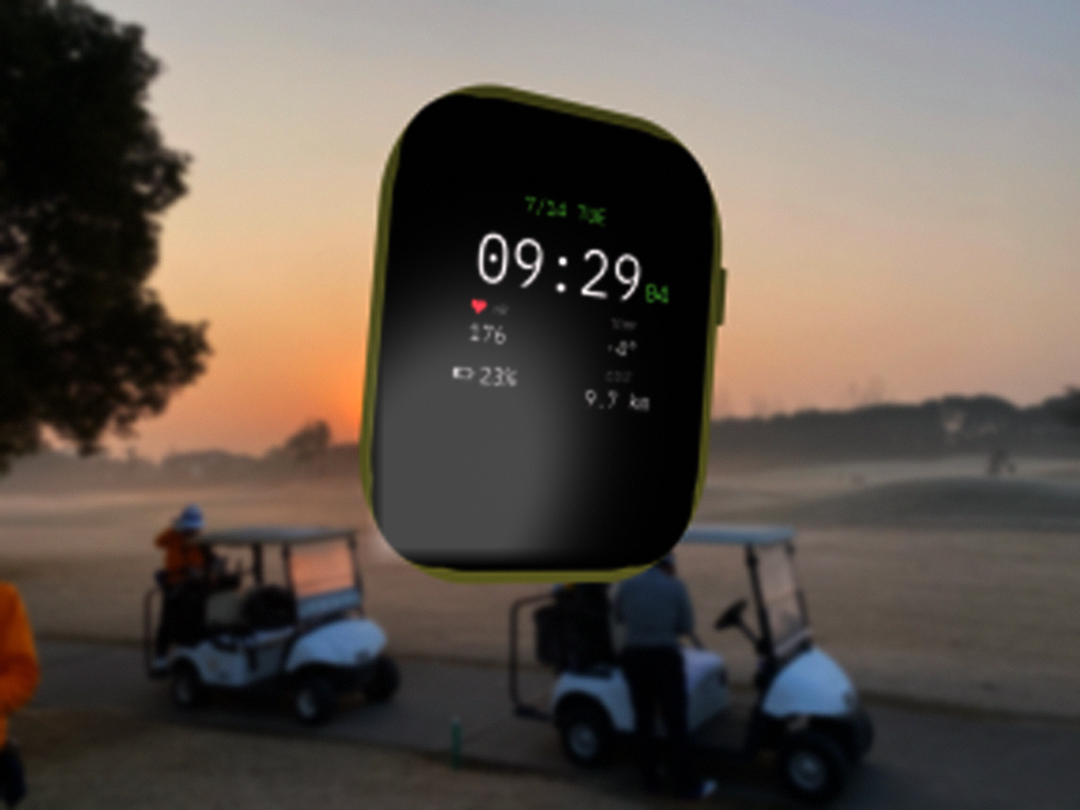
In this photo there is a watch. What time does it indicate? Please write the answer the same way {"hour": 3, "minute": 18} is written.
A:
{"hour": 9, "minute": 29}
